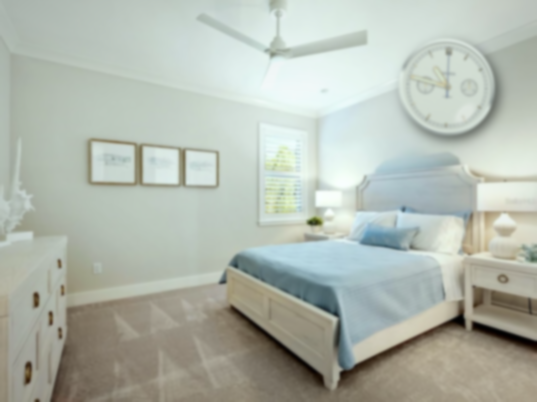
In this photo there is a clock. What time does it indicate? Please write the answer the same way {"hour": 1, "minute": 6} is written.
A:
{"hour": 10, "minute": 47}
